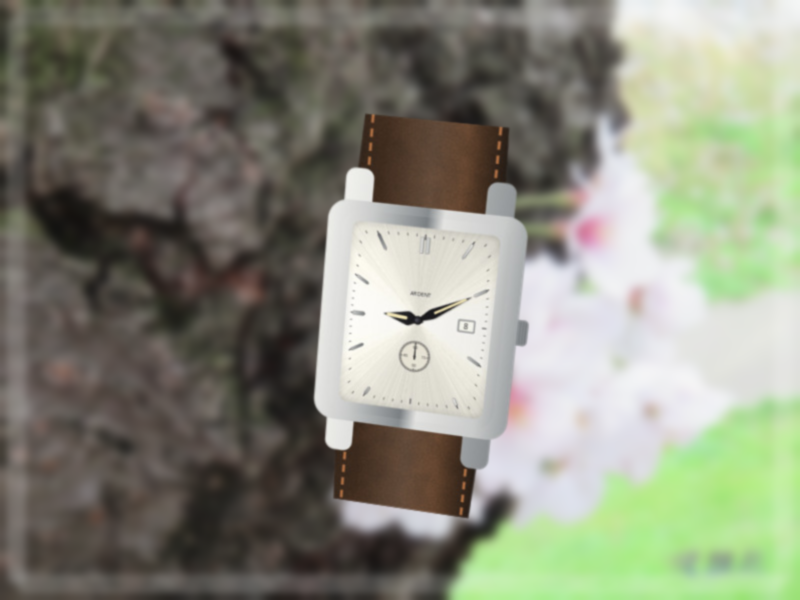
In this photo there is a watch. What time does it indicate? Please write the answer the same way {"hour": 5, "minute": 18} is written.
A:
{"hour": 9, "minute": 10}
